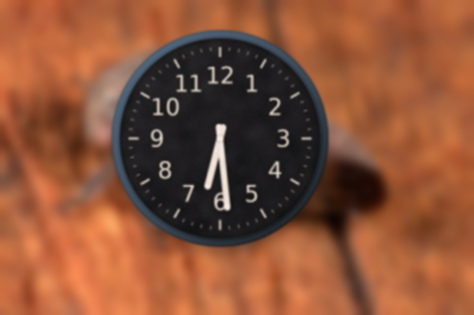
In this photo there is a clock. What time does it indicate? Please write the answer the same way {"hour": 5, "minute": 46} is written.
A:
{"hour": 6, "minute": 29}
